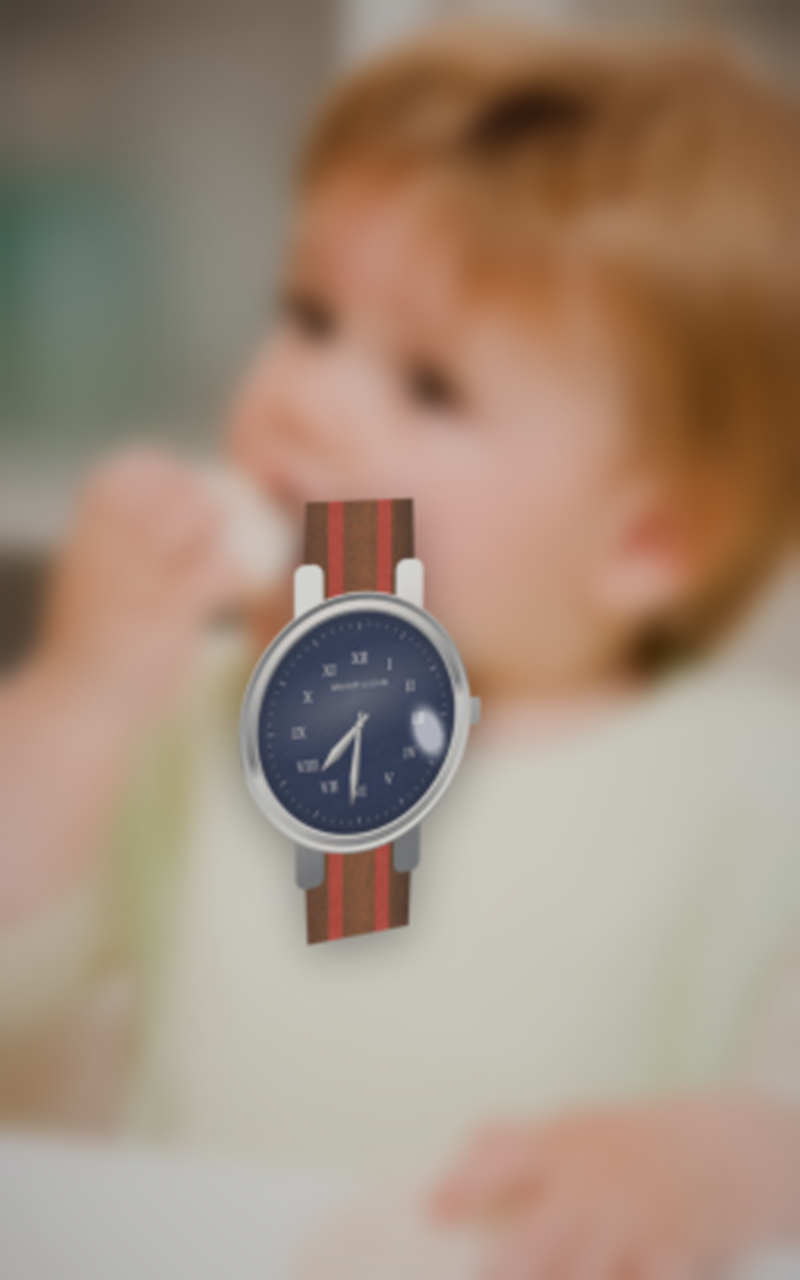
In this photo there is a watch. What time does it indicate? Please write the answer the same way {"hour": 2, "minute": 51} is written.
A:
{"hour": 7, "minute": 31}
